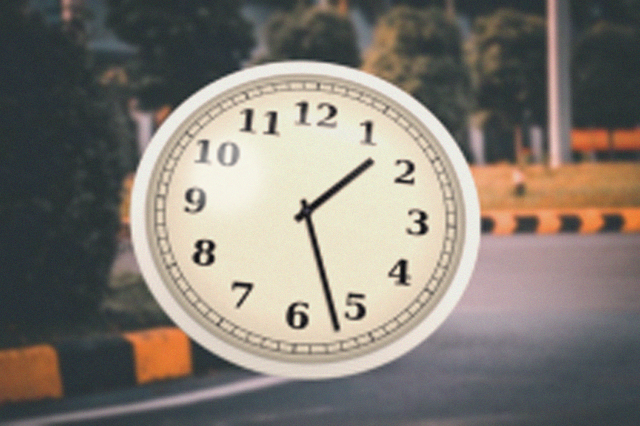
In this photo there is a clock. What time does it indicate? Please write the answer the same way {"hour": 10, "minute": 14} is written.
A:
{"hour": 1, "minute": 27}
